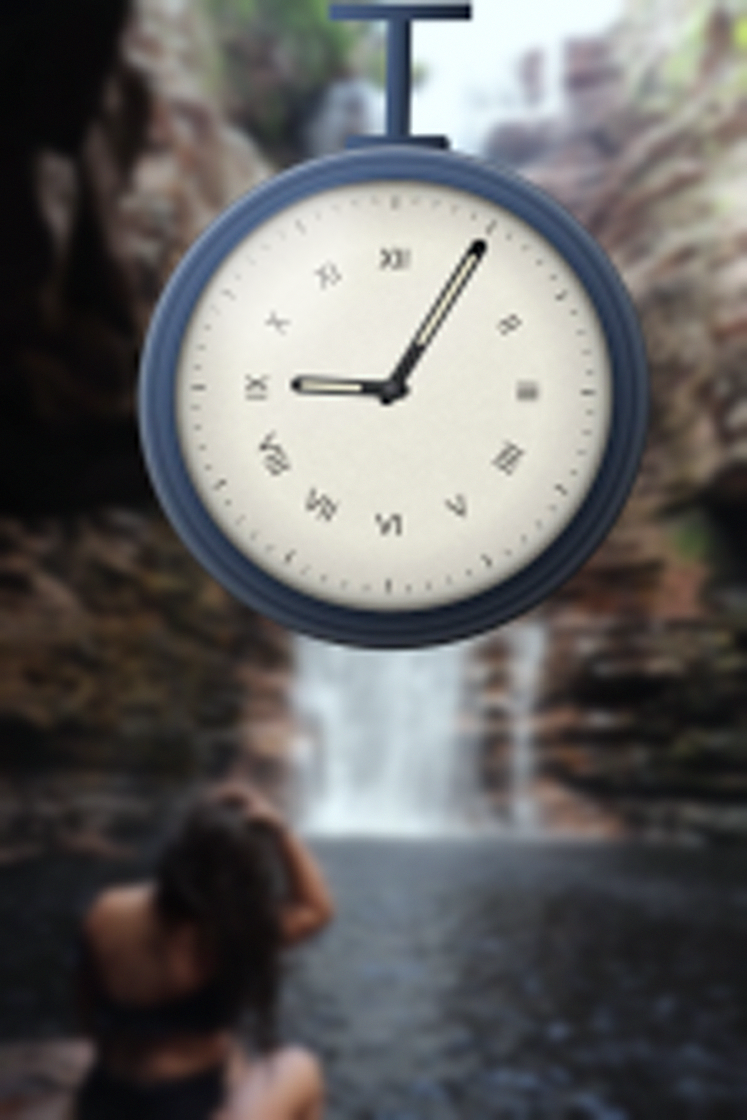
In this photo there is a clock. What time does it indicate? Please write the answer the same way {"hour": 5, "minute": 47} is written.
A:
{"hour": 9, "minute": 5}
